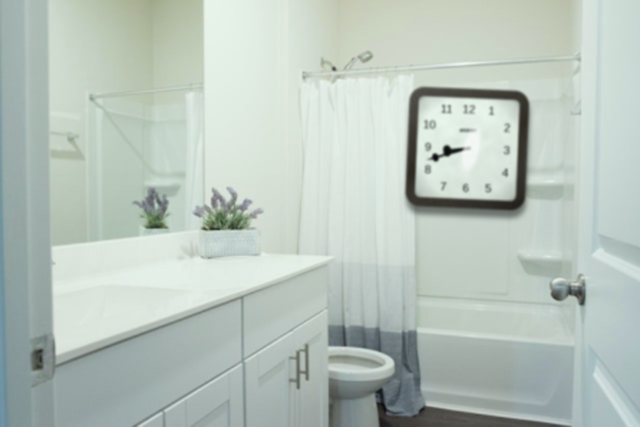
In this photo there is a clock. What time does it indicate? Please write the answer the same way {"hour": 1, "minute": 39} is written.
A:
{"hour": 8, "minute": 42}
